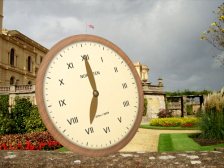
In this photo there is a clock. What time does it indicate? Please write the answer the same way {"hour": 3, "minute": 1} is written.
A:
{"hour": 7, "minute": 0}
